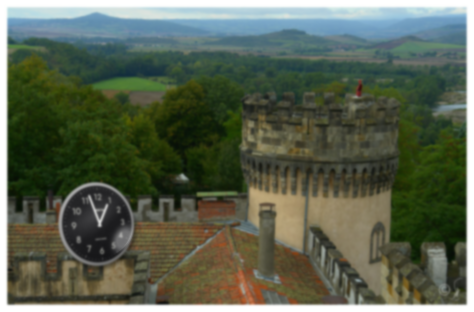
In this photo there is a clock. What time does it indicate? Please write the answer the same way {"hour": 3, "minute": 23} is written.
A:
{"hour": 12, "minute": 57}
